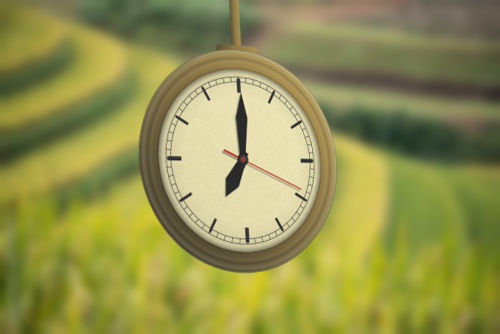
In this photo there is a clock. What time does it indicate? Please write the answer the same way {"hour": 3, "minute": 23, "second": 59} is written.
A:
{"hour": 7, "minute": 0, "second": 19}
